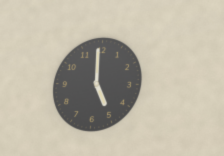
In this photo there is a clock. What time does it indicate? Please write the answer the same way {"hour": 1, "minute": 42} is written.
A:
{"hour": 4, "minute": 59}
